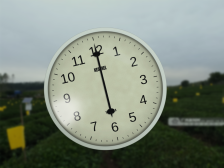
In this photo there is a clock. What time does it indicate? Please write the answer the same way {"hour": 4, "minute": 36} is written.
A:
{"hour": 6, "minute": 0}
